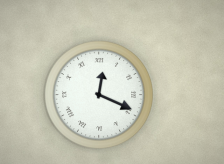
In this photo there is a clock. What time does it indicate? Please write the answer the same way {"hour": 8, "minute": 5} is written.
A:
{"hour": 12, "minute": 19}
